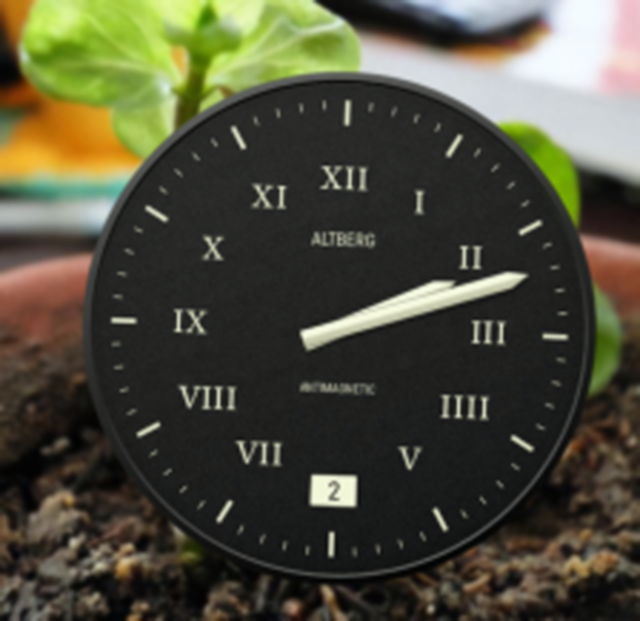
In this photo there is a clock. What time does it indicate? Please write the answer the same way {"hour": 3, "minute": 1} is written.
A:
{"hour": 2, "minute": 12}
